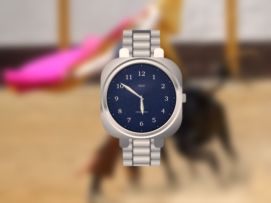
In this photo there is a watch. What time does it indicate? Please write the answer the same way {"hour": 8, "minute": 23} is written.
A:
{"hour": 5, "minute": 51}
